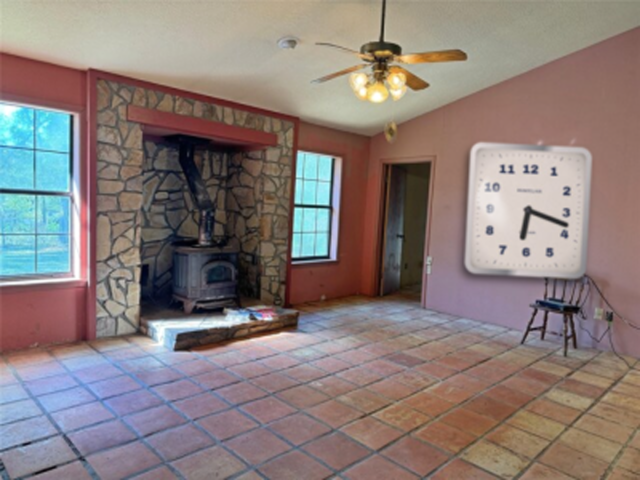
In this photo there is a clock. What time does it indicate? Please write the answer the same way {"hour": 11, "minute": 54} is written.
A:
{"hour": 6, "minute": 18}
